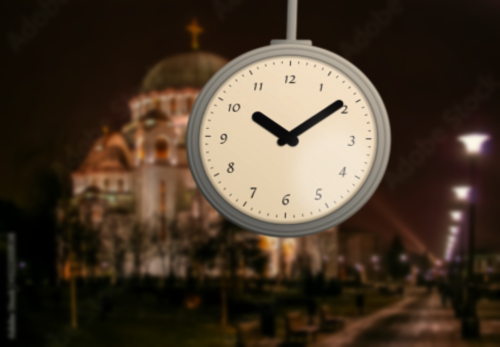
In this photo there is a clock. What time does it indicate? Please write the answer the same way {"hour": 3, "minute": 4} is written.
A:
{"hour": 10, "minute": 9}
